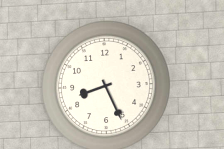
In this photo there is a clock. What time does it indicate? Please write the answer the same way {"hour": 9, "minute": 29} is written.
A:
{"hour": 8, "minute": 26}
